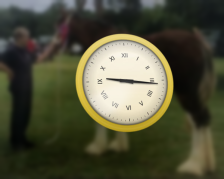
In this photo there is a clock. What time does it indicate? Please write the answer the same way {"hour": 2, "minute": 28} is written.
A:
{"hour": 9, "minute": 16}
